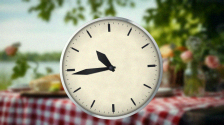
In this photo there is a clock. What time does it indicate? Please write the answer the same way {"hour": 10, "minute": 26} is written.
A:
{"hour": 10, "minute": 44}
